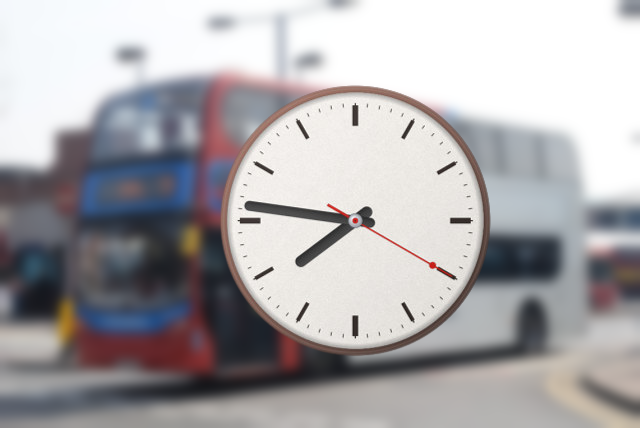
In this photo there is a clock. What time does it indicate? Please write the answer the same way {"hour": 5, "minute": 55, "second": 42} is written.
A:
{"hour": 7, "minute": 46, "second": 20}
